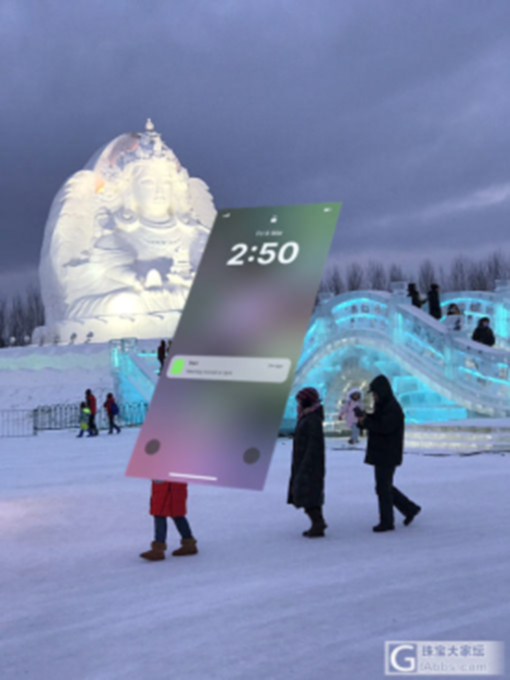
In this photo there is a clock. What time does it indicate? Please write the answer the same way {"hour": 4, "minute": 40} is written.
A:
{"hour": 2, "minute": 50}
